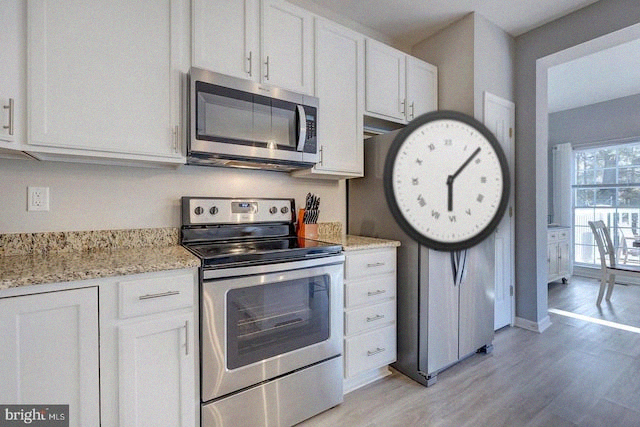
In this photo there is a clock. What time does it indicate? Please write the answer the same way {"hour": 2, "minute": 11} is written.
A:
{"hour": 6, "minute": 8}
